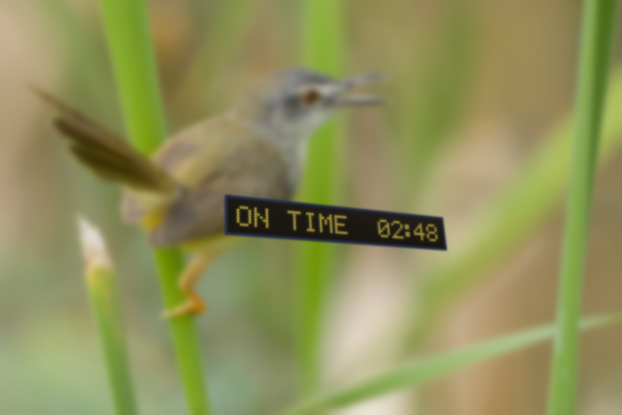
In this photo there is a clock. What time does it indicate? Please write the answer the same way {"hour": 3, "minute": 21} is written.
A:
{"hour": 2, "minute": 48}
